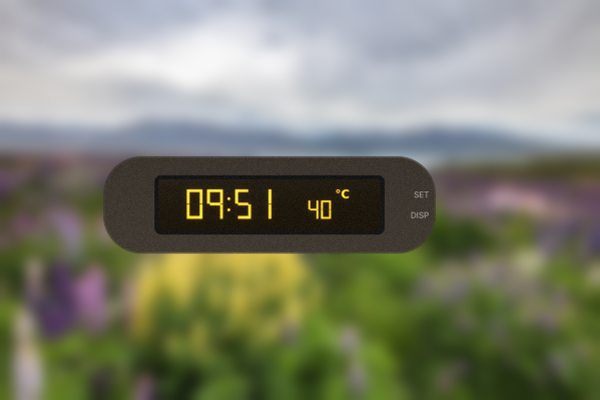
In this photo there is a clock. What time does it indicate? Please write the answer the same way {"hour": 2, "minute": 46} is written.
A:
{"hour": 9, "minute": 51}
